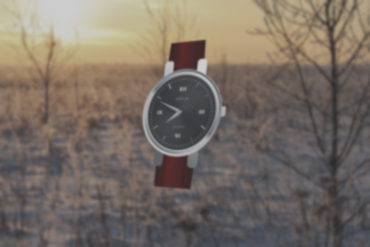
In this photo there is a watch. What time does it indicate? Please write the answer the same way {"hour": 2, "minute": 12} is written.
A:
{"hour": 7, "minute": 49}
